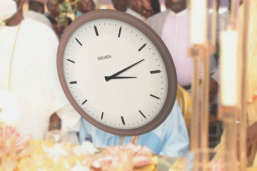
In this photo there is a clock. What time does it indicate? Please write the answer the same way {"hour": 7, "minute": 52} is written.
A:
{"hour": 3, "minute": 12}
